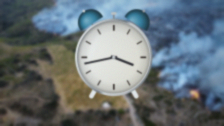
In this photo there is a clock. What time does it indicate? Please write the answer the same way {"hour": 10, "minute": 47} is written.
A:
{"hour": 3, "minute": 43}
